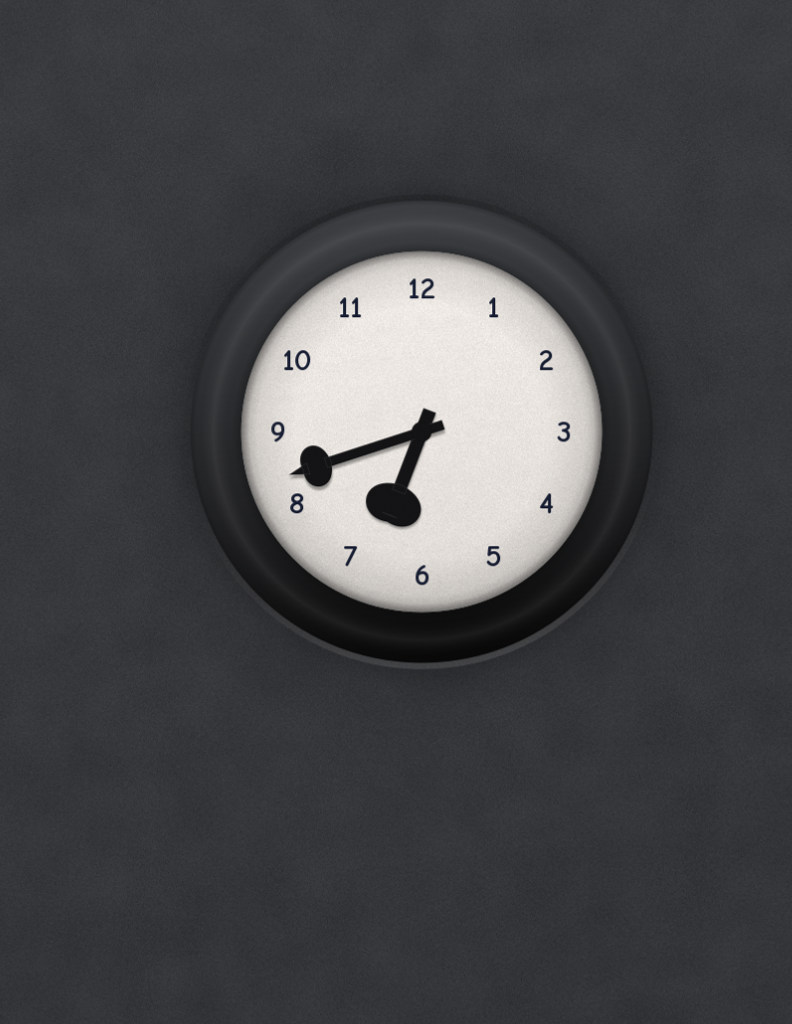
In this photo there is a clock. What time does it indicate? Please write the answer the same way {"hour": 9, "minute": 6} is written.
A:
{"hour": 6, "minute": 42}
